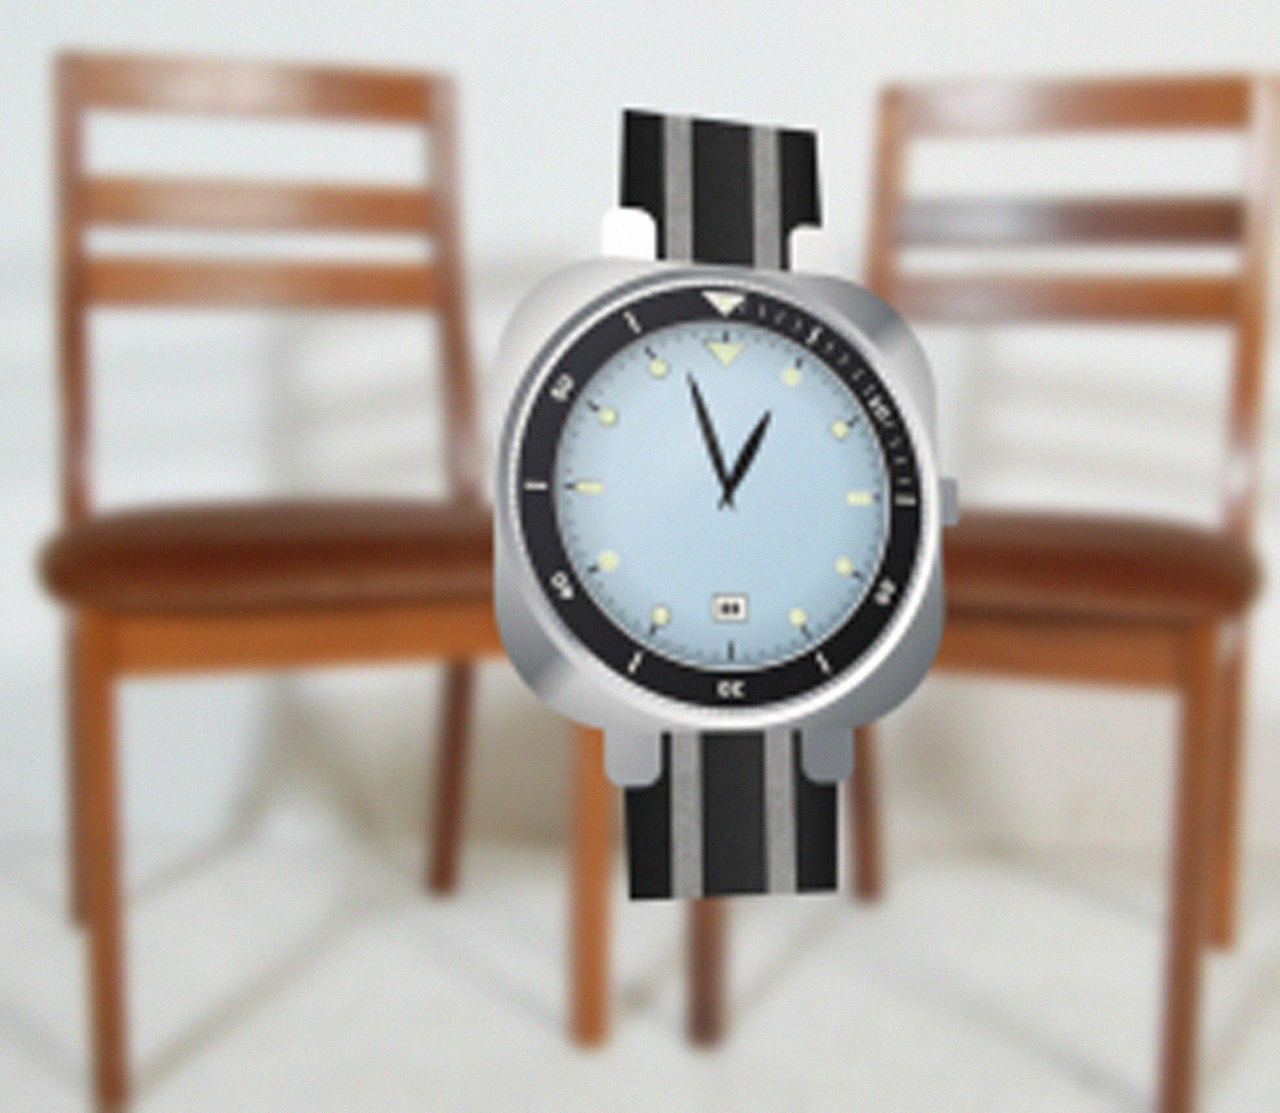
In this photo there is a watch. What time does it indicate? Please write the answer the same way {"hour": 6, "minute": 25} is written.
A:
{"hour": 12, "minute": 57}
